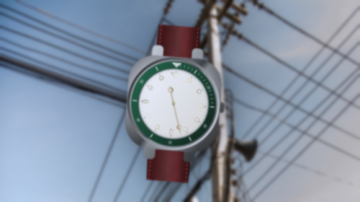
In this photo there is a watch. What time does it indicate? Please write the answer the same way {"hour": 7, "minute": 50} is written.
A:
{"hour": 11, "minute": 27}
